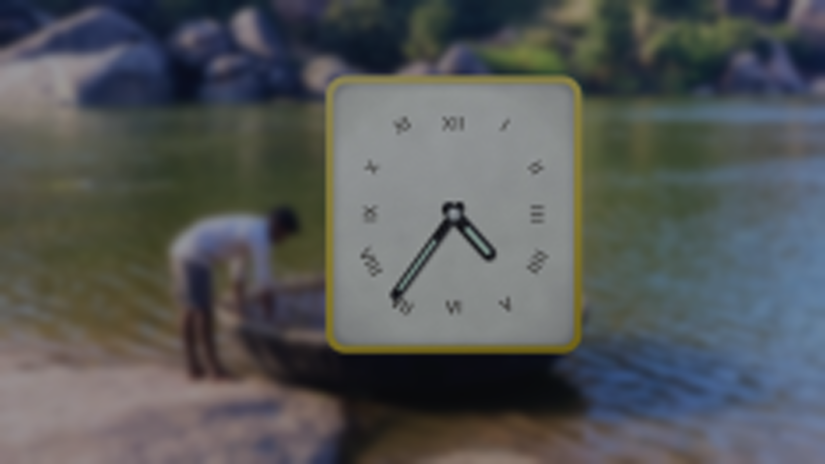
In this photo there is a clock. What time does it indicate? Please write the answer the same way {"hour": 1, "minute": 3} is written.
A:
{"hour": 4, "minute": 36}
